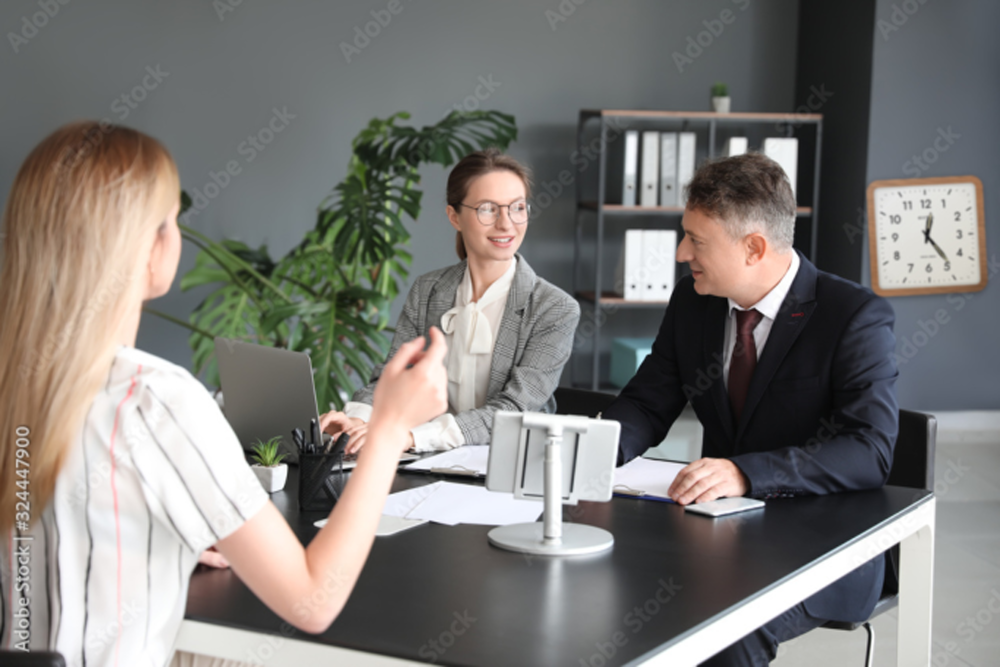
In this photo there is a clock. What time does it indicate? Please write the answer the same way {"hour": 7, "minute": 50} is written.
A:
{"hour": 12, "minute": 24}
